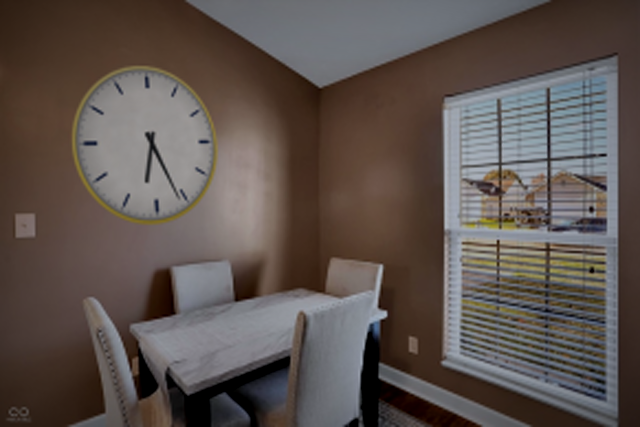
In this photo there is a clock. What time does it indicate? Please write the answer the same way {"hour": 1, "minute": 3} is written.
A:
{"hour": 6, "minute": 26}
